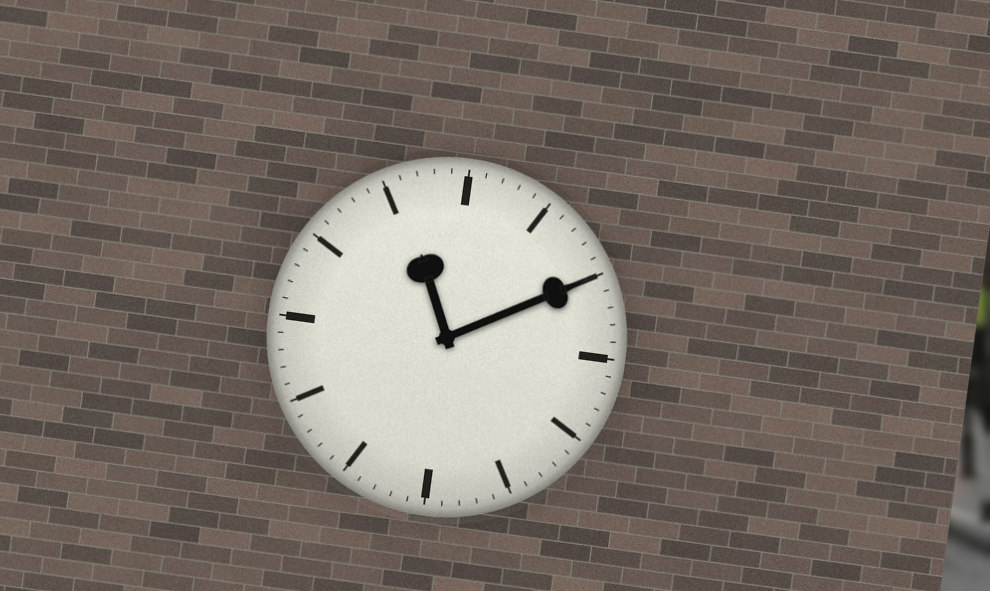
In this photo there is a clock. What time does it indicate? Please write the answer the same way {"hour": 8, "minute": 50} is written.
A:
{"hour": 11, "minute": 10}
